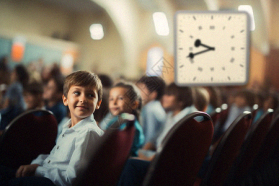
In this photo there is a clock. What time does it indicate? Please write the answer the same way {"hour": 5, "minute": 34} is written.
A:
{"hour": 9, "minute": 42}
